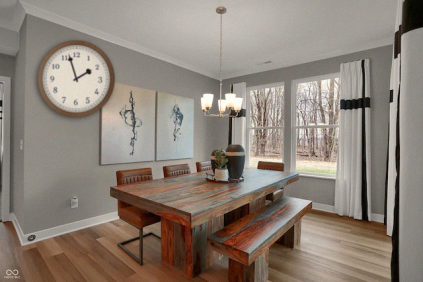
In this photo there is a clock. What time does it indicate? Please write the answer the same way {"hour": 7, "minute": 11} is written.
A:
{"hour": 1, "minute": 57}
